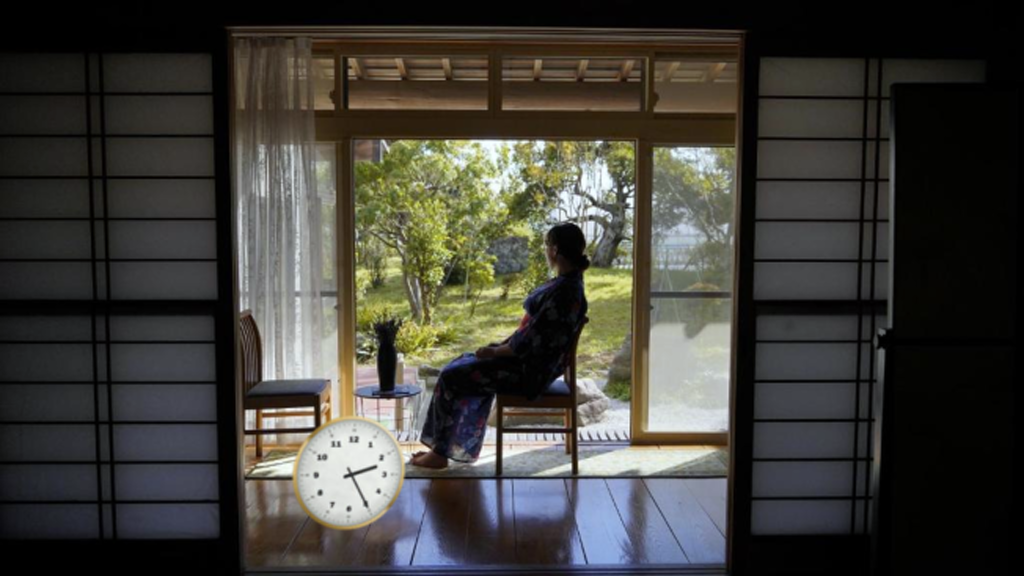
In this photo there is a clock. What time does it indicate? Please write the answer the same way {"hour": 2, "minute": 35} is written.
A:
{"hour": 2, "minute": 25}
